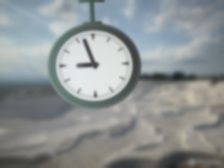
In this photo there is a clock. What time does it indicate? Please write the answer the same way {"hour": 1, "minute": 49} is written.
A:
{"hour": 8, "minute": 57}
